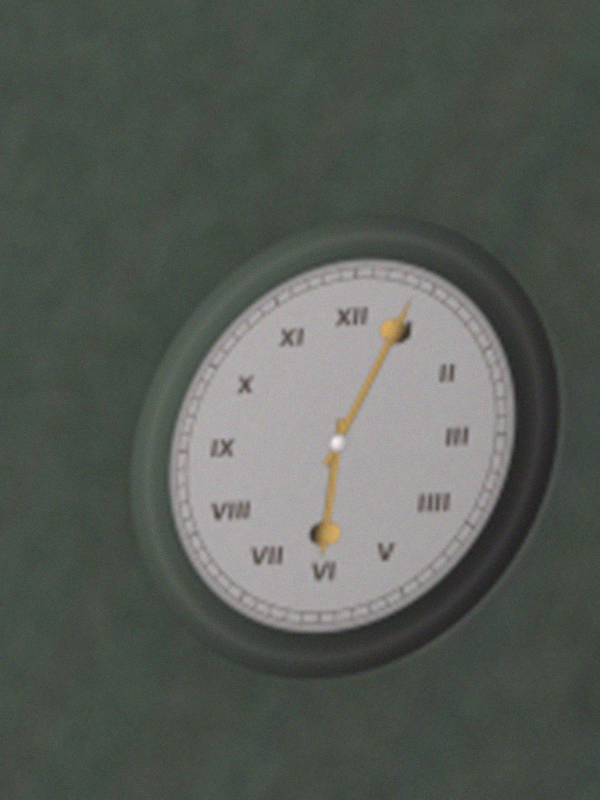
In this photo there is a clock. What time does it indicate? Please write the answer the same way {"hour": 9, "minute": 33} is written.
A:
{"hour": 6, "minute": 4}
